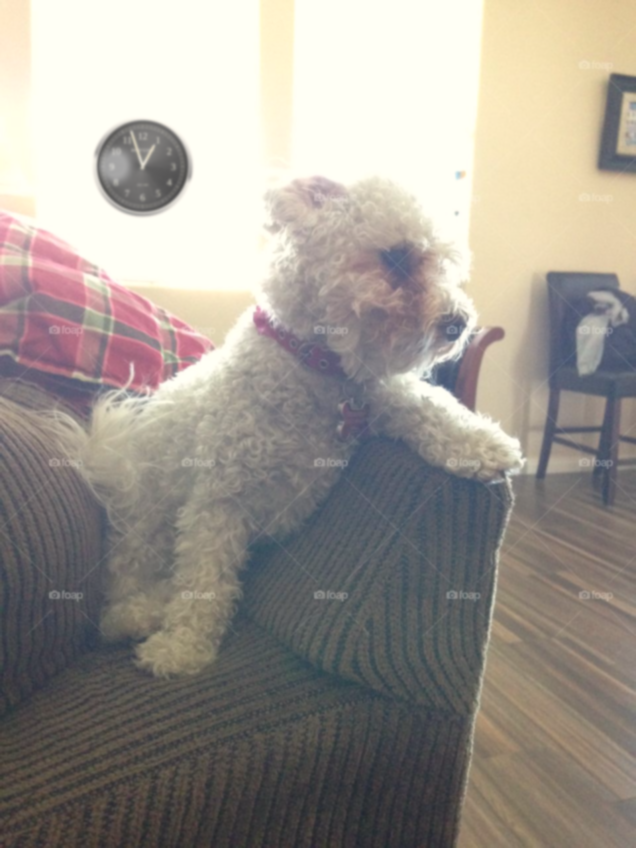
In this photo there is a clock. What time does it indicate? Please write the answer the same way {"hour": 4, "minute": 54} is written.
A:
{"hour": 12, "minute": 57}
